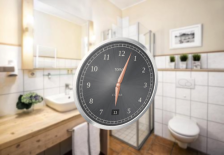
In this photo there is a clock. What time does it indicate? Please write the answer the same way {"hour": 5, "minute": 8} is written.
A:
{"hour": 6, "minute": 3}
